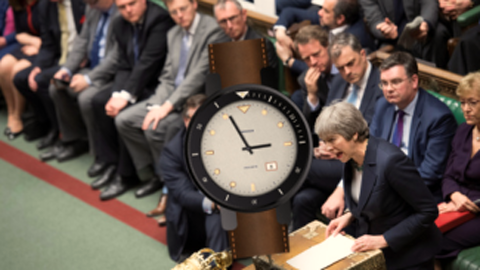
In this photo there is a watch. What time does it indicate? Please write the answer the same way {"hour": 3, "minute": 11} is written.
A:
{"hour": 2, "minute": 56}
